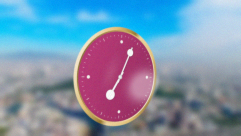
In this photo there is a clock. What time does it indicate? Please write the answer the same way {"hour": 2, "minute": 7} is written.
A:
{"hour": 7, "minute": 4}
